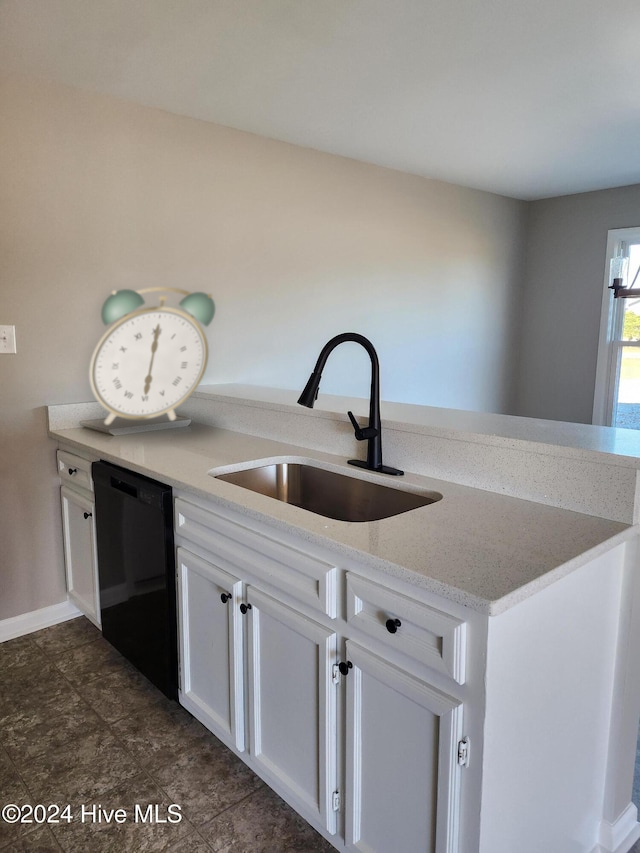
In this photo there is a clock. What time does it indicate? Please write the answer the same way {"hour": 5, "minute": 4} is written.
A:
{"hour": 6, "minute": 0}
